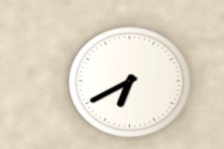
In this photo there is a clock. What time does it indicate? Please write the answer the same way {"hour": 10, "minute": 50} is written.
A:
{"hour": 6, "minute": 40}
